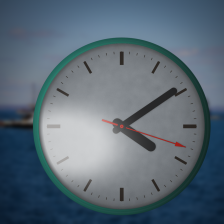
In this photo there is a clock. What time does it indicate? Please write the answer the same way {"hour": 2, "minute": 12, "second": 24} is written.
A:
{"hour": 4, "minute": 9, "second": 18}
